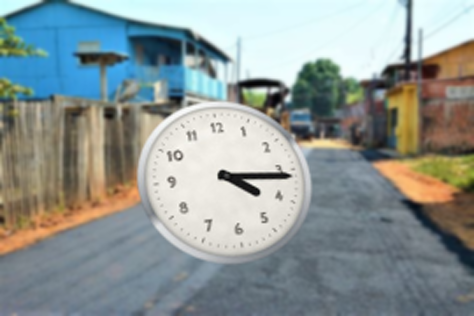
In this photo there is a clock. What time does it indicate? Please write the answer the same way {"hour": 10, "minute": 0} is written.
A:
{"hour": 4, "minute": 16}
